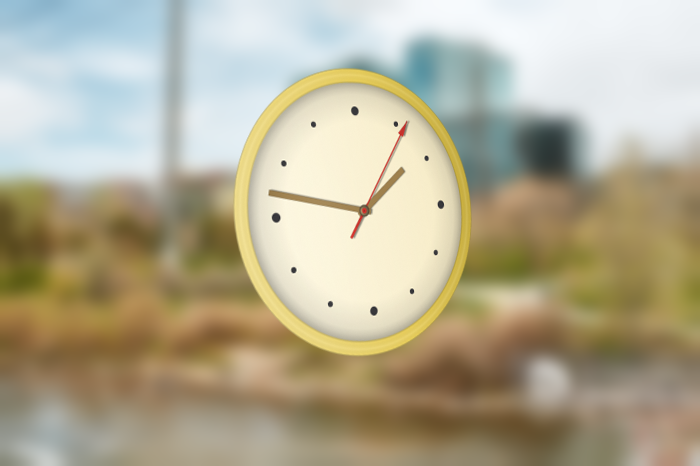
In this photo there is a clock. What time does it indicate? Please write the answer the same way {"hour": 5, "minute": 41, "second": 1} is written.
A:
{"hour": 1, "minute": 47, "second": 6}
